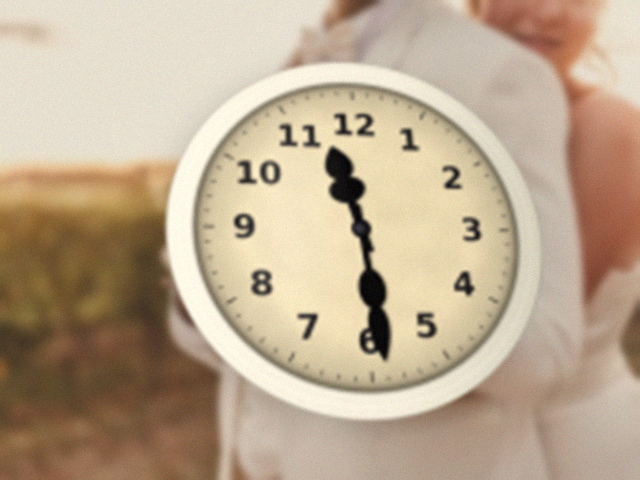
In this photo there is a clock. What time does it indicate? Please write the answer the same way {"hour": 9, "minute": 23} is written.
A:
{"hour": 11, "minute": 29}
